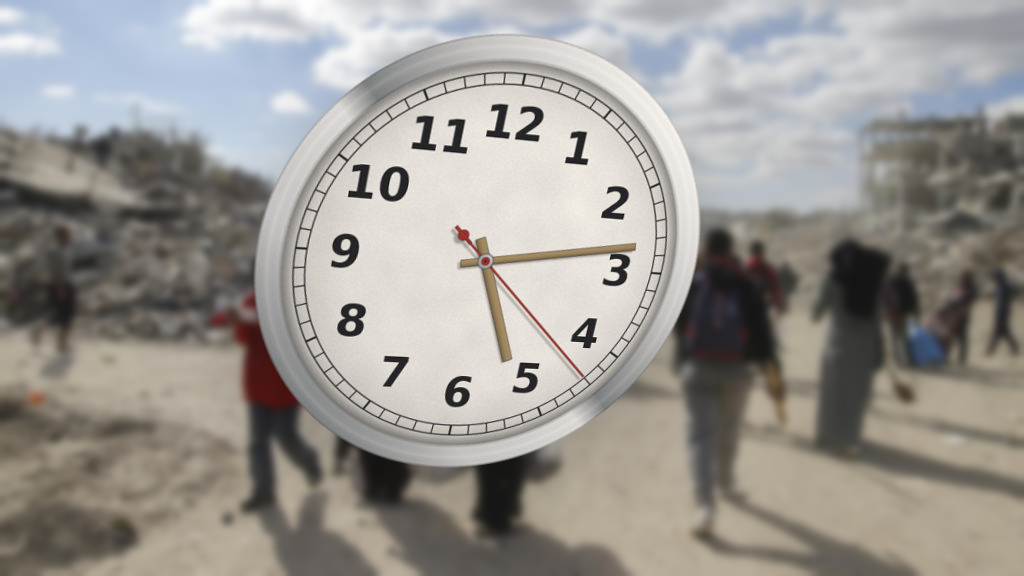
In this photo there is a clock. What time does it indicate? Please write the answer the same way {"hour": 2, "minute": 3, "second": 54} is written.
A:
{"hour": 5, "minute": 13, "second": 22}
